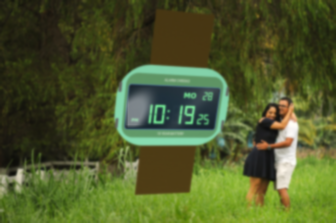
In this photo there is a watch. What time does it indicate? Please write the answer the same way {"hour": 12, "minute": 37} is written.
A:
{"hour": 10, "minute": 19}
